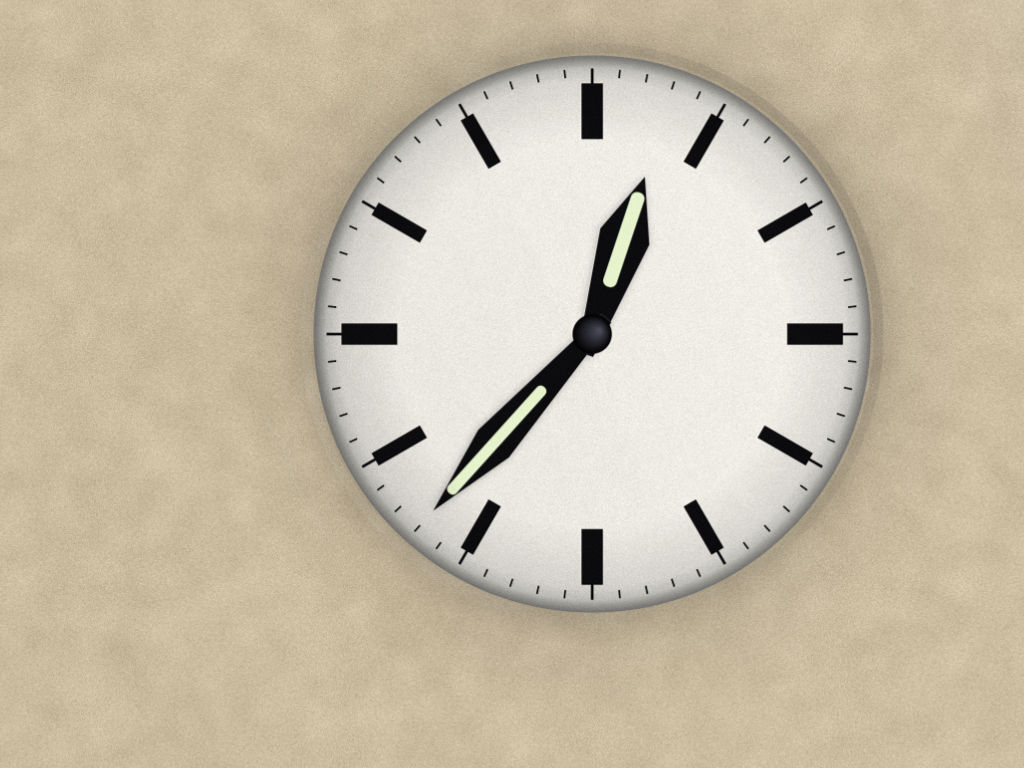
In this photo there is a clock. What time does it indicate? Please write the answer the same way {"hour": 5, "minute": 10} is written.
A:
{"hour": 12, "minute": 37}
